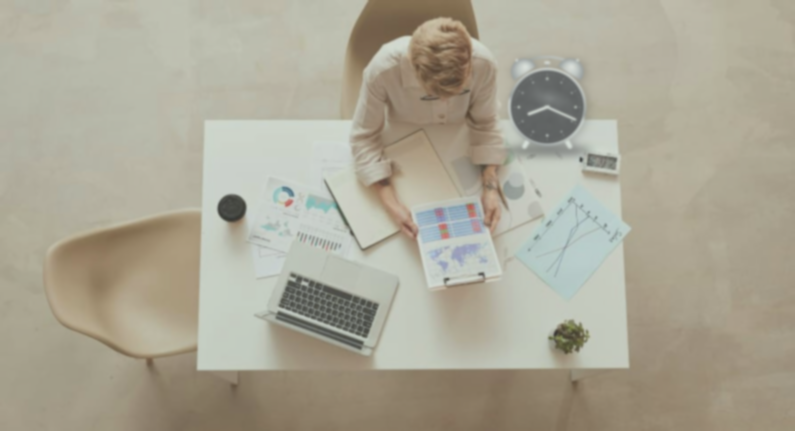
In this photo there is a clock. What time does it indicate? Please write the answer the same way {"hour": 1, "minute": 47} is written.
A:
{"hour": 8, "minute": 19}
